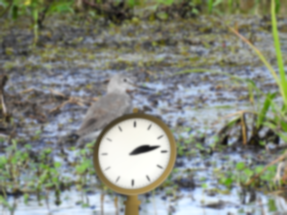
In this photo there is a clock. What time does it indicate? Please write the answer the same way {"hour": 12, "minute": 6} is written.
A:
{"hour": 2, "minute": 13}
